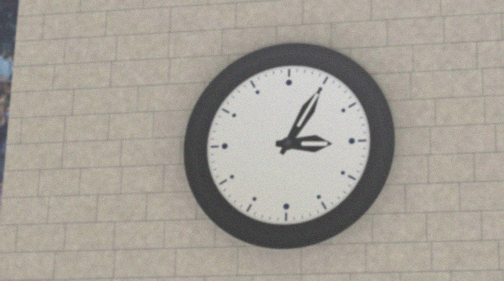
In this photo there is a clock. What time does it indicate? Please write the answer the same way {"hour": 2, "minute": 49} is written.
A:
{"hour": 3, "minute": 5}
